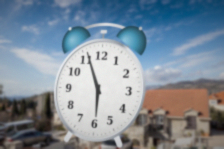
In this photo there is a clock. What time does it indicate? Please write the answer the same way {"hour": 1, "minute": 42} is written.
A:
{"hour": 5, "minute": 56}
